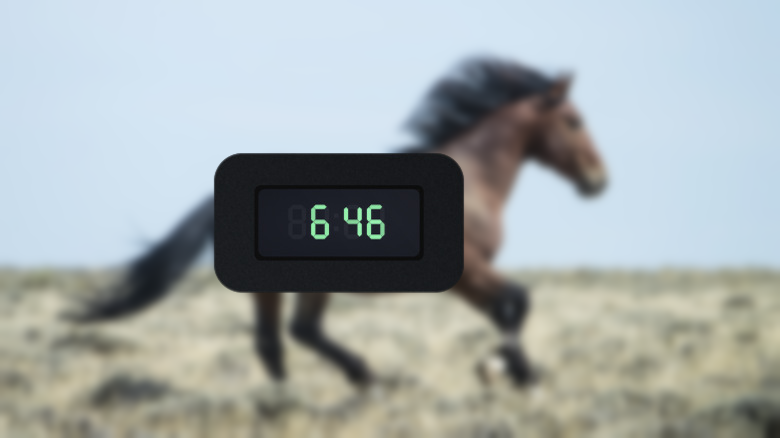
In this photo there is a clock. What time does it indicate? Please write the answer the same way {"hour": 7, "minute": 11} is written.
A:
{"hour": 6, "minute": 46}
